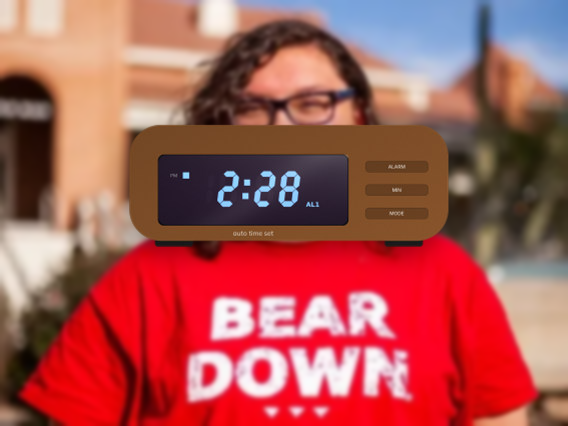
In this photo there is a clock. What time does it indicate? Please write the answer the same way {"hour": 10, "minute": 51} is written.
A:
{"hour": 2, "minute": 28}
